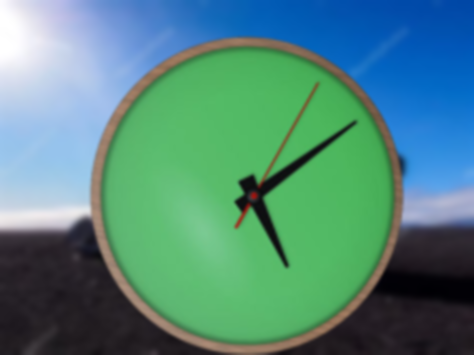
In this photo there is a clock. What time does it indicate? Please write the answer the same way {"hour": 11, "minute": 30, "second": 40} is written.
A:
{"hour": 5, "minute": 9, "second": 5}
